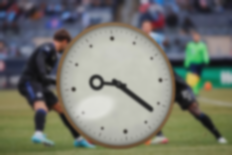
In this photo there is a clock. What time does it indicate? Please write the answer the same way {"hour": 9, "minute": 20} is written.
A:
{"hour": 9, "minute": 22}
